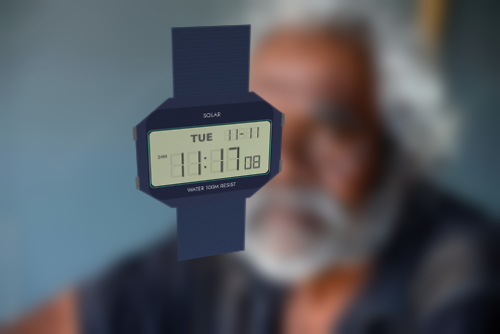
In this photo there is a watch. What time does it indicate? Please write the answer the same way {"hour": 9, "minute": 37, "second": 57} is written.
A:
{"hour": 11, "minute": 17, "second": 8}
